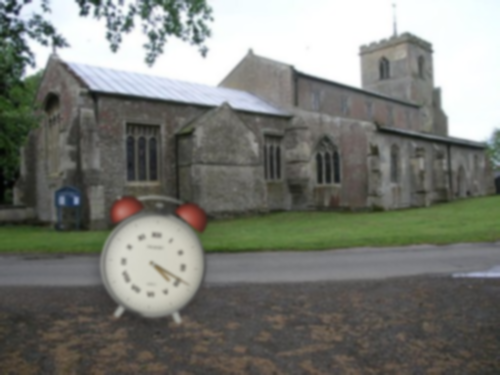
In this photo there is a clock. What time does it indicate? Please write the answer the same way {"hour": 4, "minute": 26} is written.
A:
{"hour": 4, "minute": 19}
